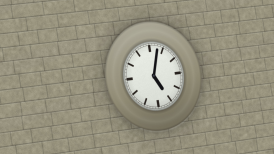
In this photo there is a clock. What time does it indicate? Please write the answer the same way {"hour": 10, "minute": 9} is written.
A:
{"hour": 5, "minute": 3}
